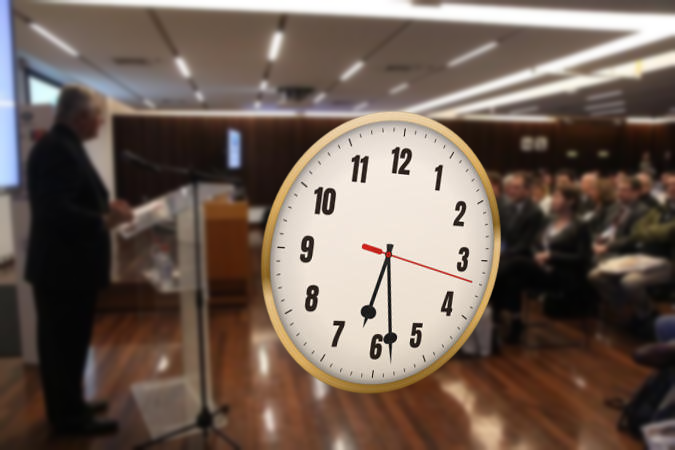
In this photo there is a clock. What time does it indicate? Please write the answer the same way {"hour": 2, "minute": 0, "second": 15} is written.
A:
{"hour": 6, "minute": 28, "second": 17}
